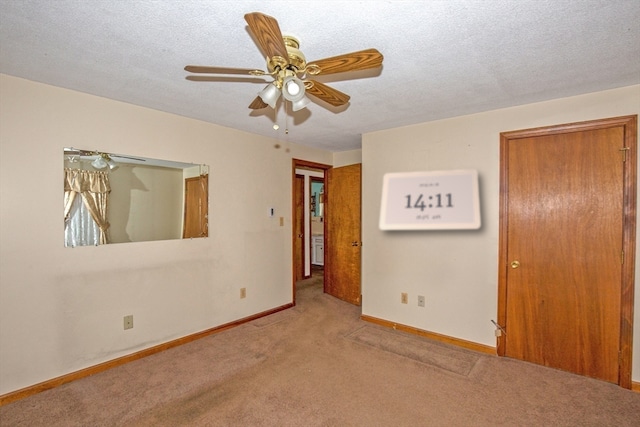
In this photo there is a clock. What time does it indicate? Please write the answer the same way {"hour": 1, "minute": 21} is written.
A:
{"hour": 14, "minute": 11}
